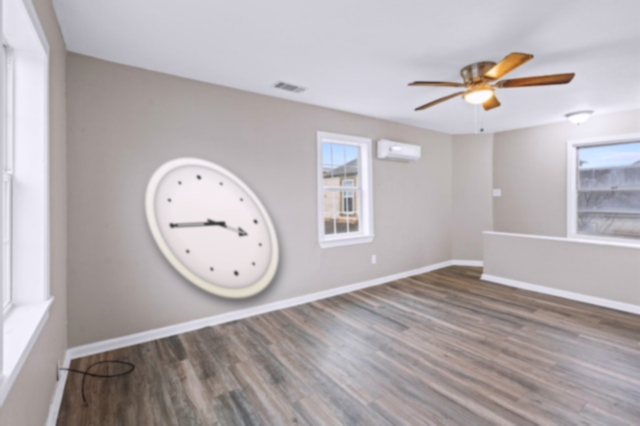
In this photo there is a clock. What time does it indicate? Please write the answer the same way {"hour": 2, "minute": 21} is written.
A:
{"hour": 3, "minute": 45}
